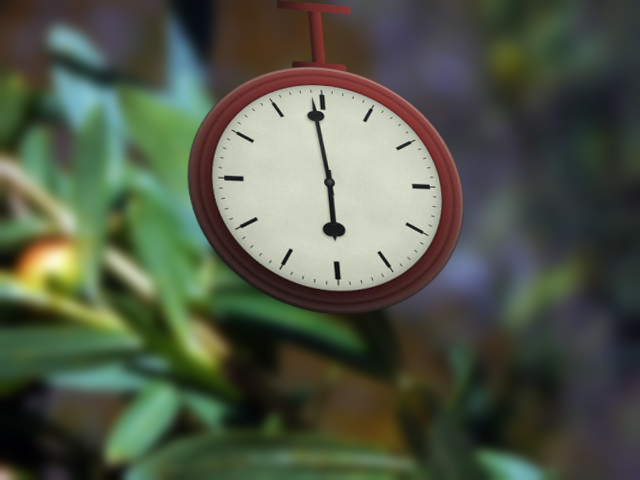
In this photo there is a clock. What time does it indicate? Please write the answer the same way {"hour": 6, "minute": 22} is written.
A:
{"hour": 5, "minute": 59}
